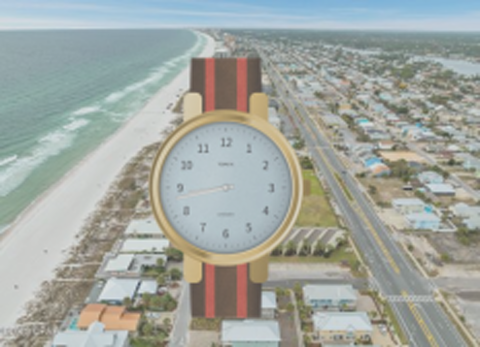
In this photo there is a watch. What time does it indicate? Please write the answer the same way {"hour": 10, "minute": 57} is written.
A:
{"hour": 8, "minute": 43}
